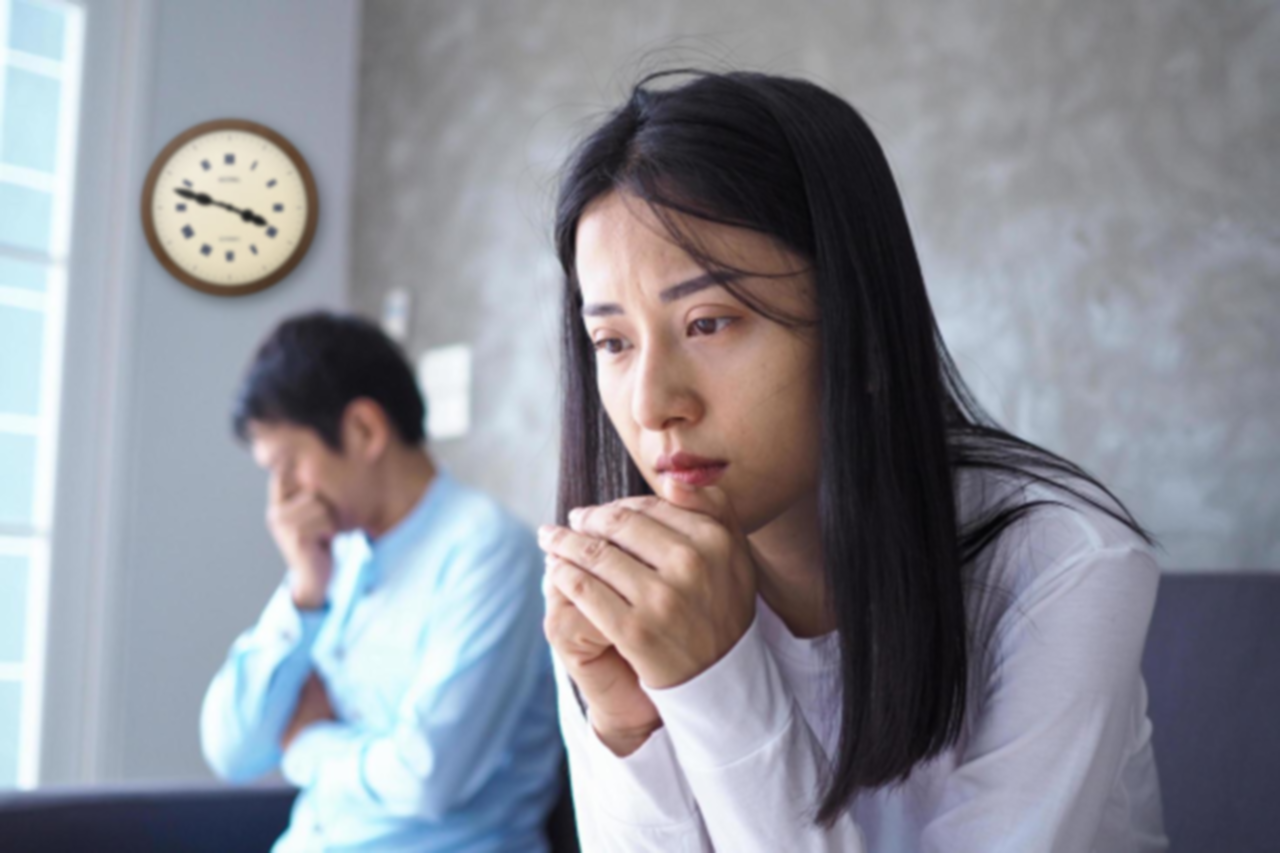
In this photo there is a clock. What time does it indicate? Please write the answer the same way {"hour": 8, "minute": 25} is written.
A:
{"hour": 3, "minute": 48}
